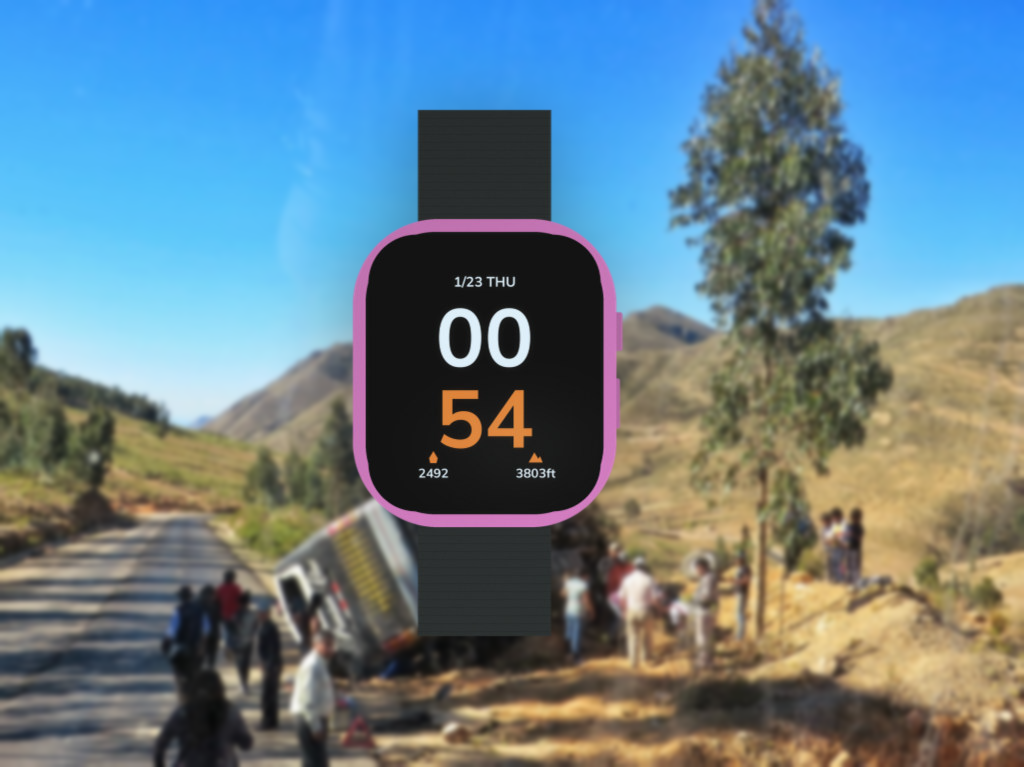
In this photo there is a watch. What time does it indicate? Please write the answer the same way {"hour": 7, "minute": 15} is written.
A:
{"hour": 0, "minute": 54}
